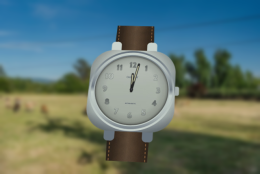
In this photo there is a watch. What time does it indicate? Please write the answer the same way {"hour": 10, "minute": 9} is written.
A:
{"hour": 12, "minute": 2}
